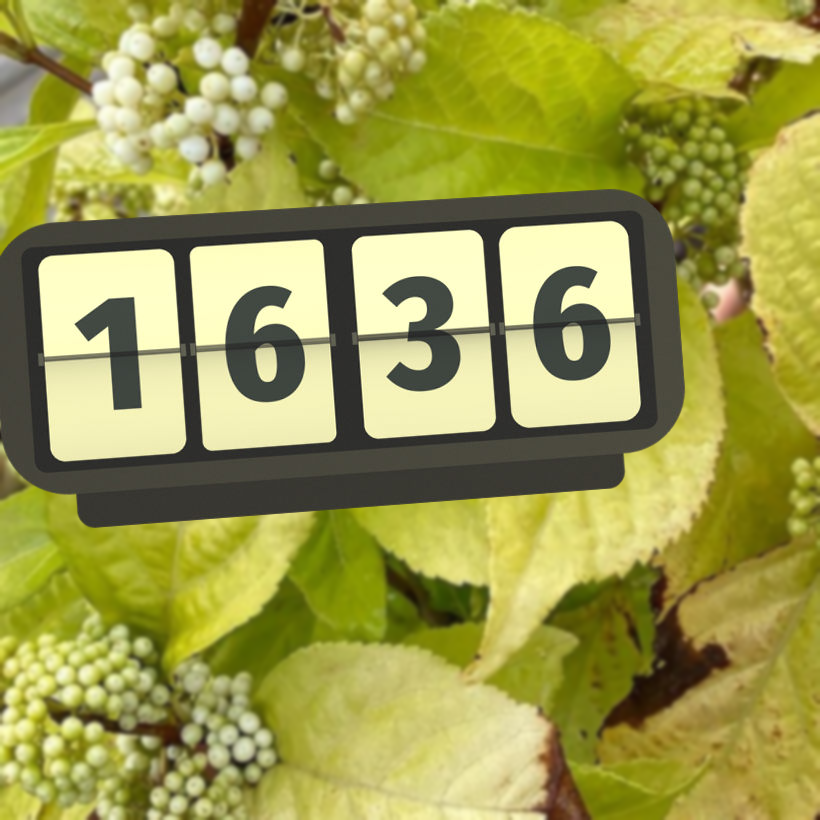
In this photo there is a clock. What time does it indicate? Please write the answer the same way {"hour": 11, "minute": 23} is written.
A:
{"hour": 16, "minute": 36}
